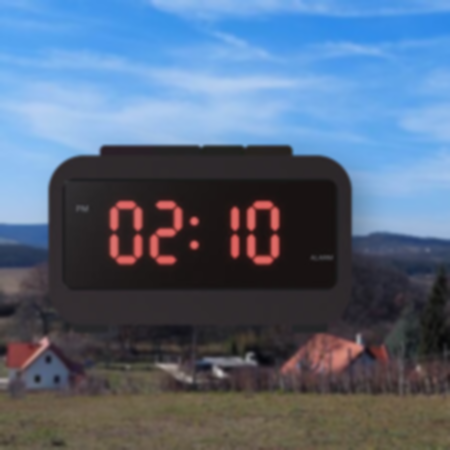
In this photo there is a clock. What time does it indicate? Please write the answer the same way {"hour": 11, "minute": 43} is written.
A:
{"hour": 2, "minute": 10}
